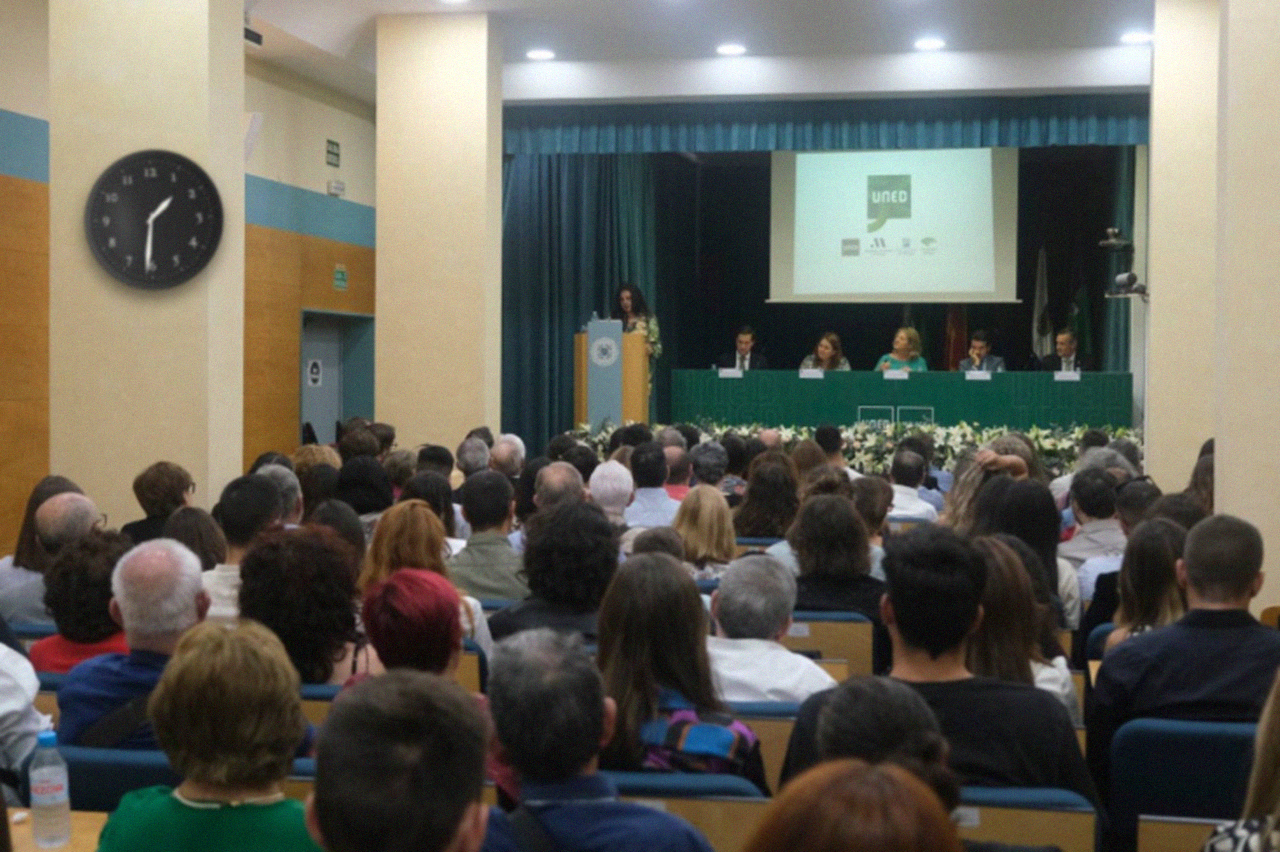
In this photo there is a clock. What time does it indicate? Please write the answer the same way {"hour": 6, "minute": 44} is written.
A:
{"hour": 1, "minute": 31}
